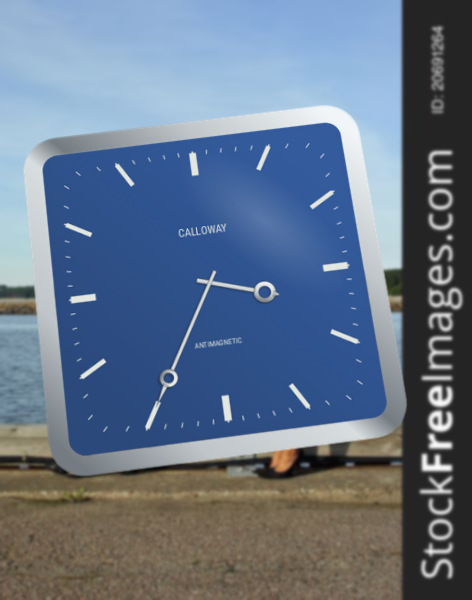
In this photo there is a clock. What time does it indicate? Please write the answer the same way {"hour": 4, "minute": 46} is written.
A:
{"hour": 3, "minute": 35}
